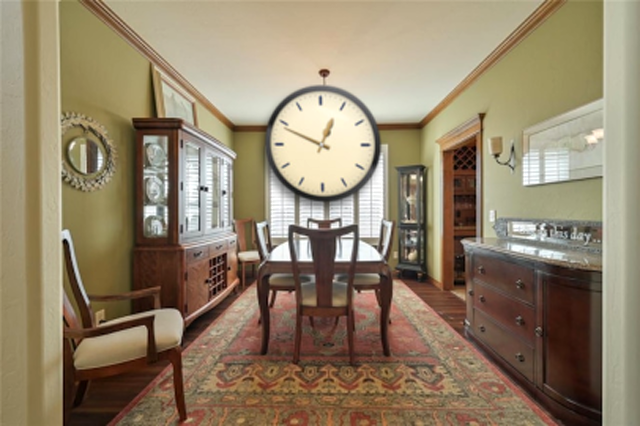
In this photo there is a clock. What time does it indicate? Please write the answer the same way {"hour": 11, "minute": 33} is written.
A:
{"hour": 12, "minute": 49}
